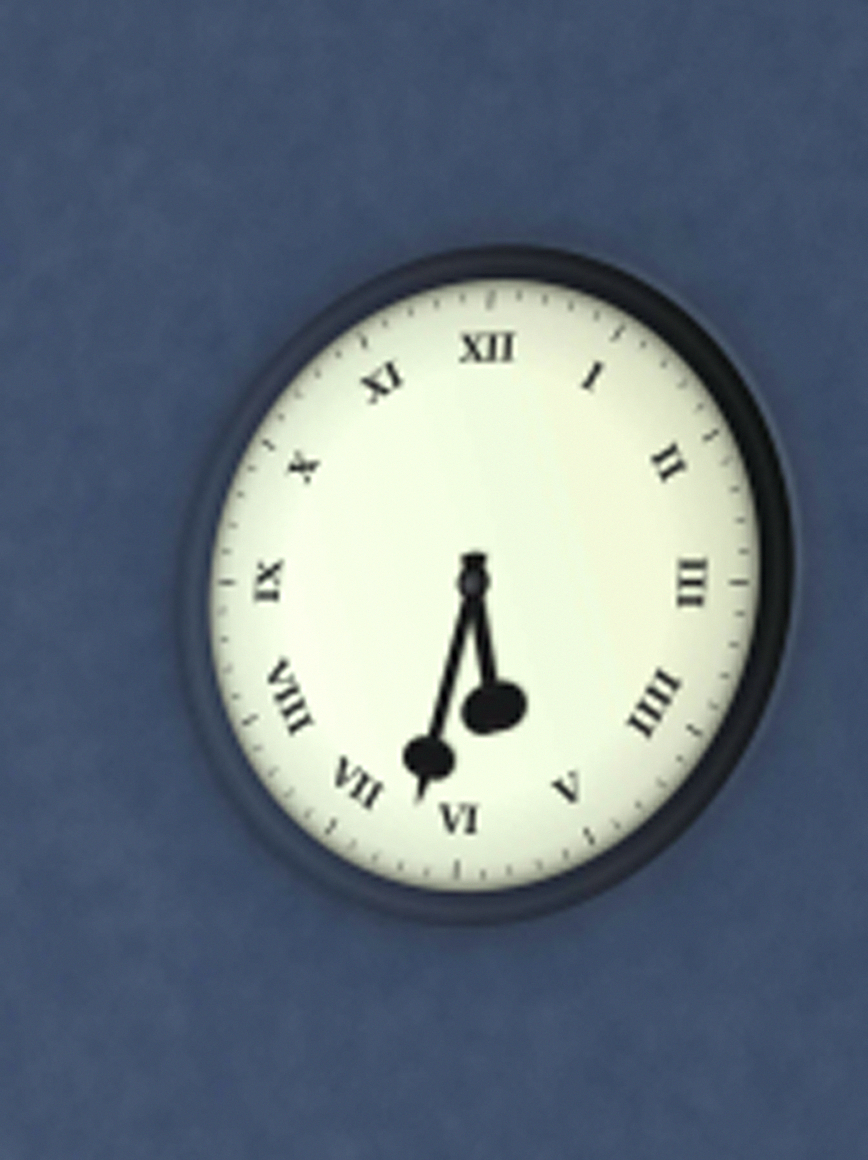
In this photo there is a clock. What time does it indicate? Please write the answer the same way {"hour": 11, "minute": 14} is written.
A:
{"hour": 5, "minute": 32}
